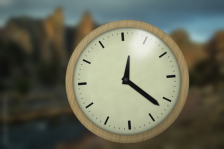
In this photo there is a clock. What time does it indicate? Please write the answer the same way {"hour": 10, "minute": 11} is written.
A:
{"hour": 12, "minute": 22}
